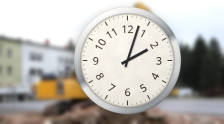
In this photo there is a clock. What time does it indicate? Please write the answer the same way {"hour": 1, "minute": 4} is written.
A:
{"hour": 2, "minute": 3}
